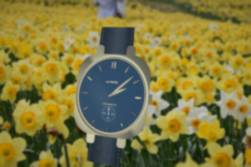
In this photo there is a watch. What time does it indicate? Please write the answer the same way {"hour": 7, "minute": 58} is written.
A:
{"hour": 2, "minute": 8}
